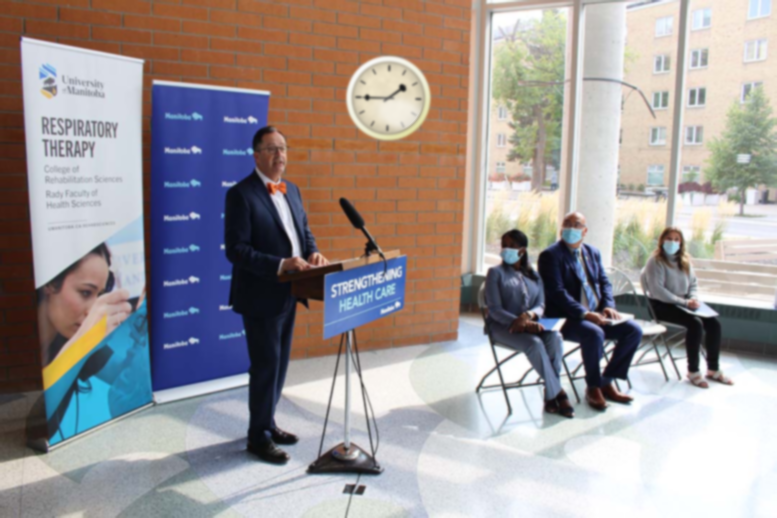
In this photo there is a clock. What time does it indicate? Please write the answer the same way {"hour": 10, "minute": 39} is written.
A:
{"hour": 1, "minute": 45}
